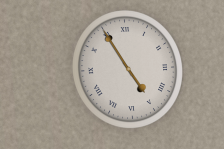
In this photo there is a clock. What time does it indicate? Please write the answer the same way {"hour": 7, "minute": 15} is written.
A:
{"hour": 4, "minute": 55}
